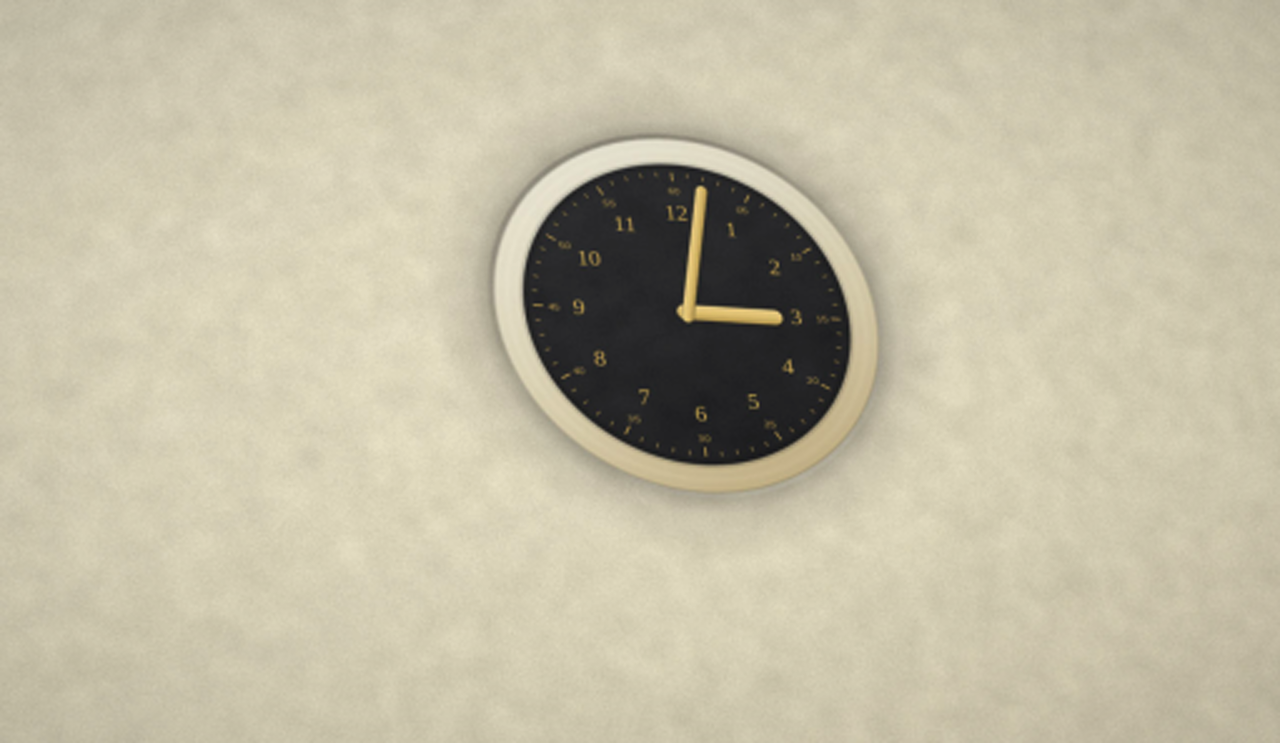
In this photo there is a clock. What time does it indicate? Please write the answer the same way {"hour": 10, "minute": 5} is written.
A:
{"hour": 3, "minute": 2}
